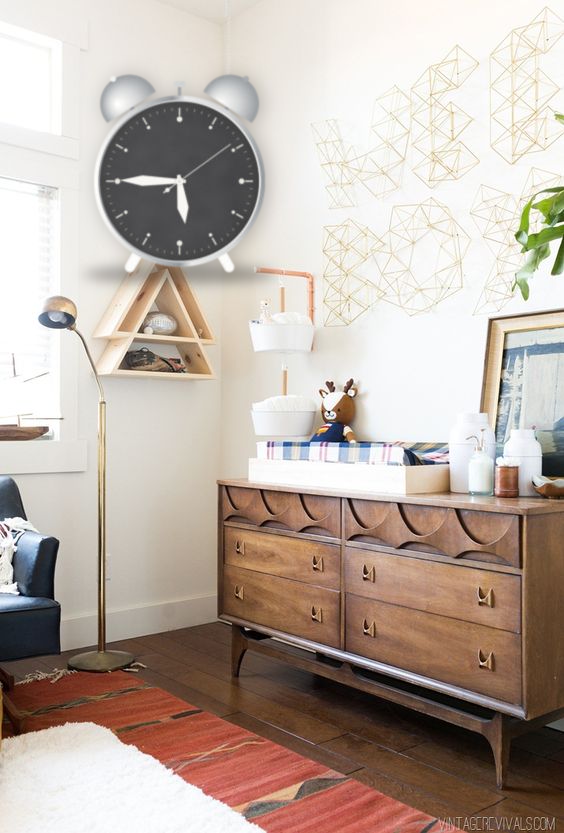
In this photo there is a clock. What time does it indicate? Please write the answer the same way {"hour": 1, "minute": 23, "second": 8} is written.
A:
{"hour": 5, "minute": 45, "second": 9}
